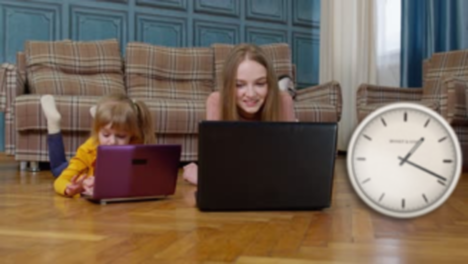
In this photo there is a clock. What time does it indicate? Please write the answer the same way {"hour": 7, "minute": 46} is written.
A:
{"hour": 1, "minute": 19}
